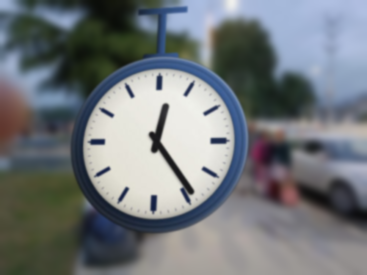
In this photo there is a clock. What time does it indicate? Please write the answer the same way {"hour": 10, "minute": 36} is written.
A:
{"hour": 12, "minute": 24}
